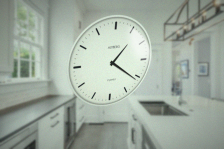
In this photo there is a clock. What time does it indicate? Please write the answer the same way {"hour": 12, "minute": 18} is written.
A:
{"hour": 1, "minute": 21}
